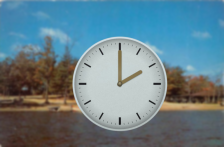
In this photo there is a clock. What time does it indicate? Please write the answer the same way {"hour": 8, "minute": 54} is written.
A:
{"hour": 2, "minute": 0}
